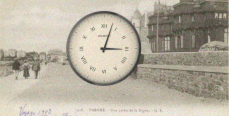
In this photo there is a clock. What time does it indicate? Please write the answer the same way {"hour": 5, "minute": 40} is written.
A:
{"hour": 3, "minute": 3}
